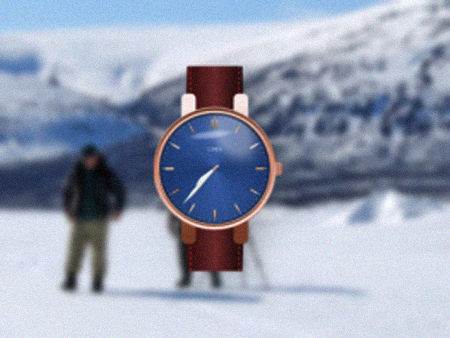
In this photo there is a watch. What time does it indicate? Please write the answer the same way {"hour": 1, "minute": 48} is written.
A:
{"hour": 7, "minute": 37}
